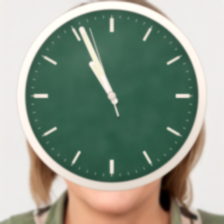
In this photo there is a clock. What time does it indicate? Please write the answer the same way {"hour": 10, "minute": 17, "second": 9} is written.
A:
{"hour": 10, "minute": 55, "second": 57}
